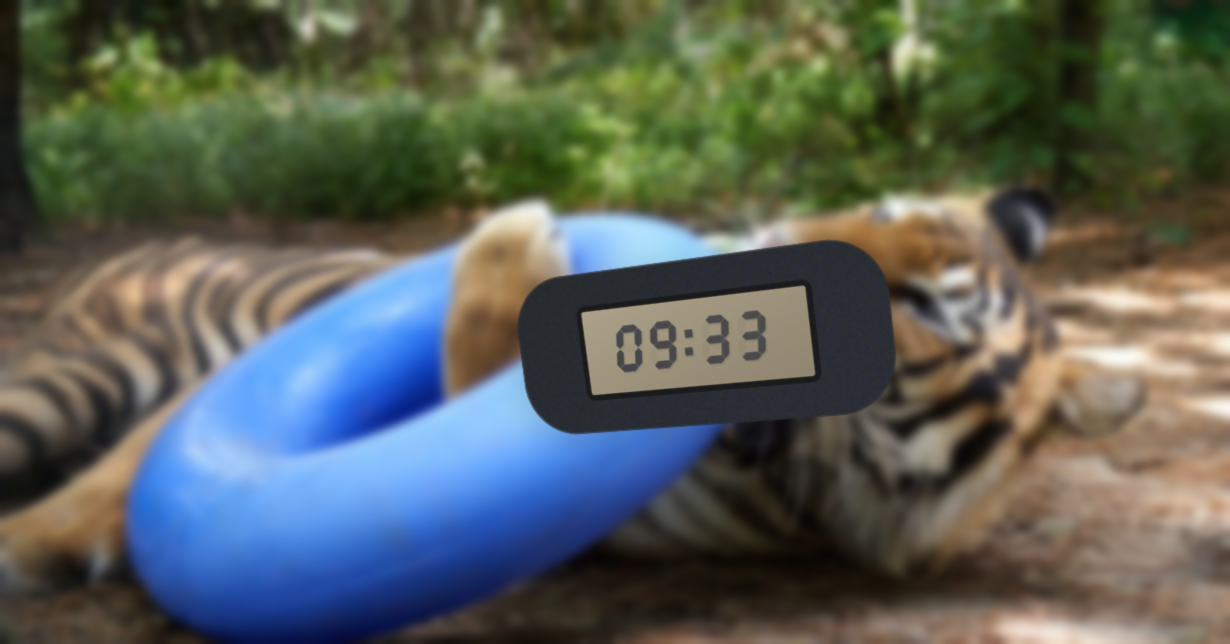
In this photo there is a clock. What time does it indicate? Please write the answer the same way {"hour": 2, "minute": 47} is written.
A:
{"hour": 9, "minute": 33}
